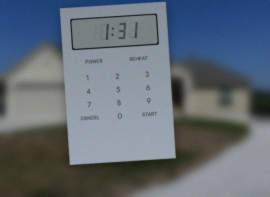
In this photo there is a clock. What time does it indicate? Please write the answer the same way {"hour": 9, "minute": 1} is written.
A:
{"hour": 1, "minute": 31}
